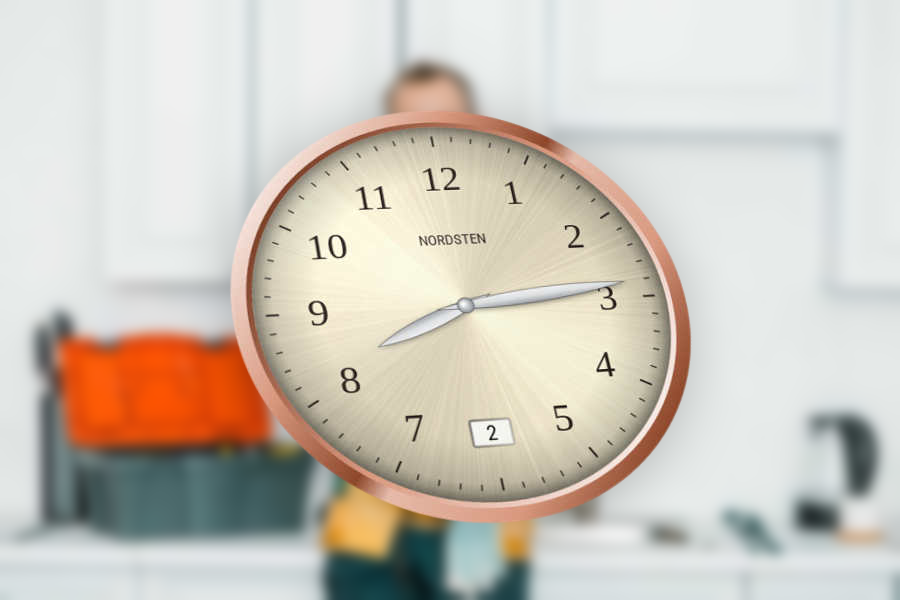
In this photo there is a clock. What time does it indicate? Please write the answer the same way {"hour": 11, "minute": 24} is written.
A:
{"hour": 8, "minute": 14}
